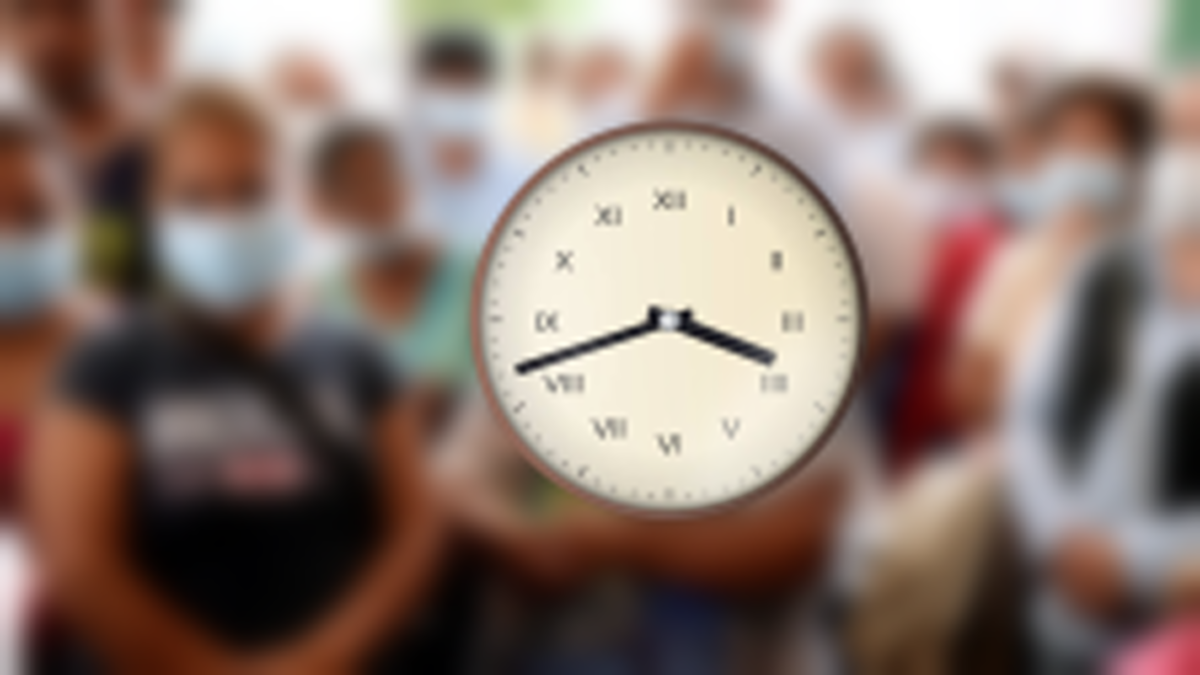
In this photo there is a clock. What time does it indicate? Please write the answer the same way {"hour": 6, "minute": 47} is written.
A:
{"hour": 3, "minute": 42}
